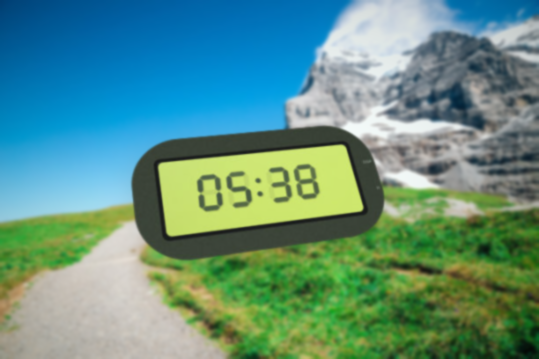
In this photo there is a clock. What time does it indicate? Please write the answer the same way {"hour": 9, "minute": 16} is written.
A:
{"hour": 5, "minute": 38}
